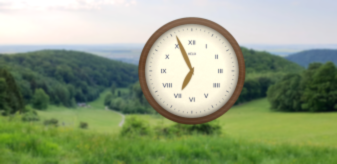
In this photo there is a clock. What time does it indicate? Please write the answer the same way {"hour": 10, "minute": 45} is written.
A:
{"hour": 6, "minute": 56}
